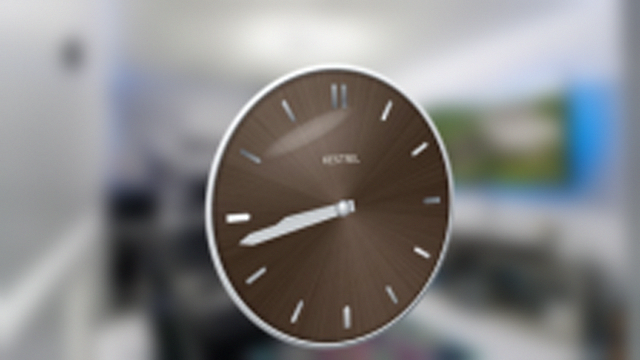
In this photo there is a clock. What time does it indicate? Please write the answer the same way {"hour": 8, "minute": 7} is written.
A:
{"hour": 8, "minute": 43}
